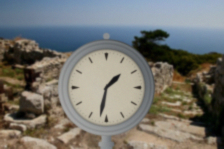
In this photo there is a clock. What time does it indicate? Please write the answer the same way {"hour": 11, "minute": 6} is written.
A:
{"hour": 1, "minute": 32}
